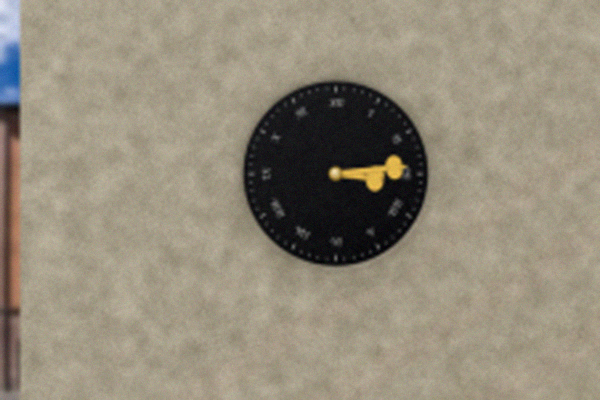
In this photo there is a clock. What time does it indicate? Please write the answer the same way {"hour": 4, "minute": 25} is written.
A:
{"hour": 3, "minute": 14}
